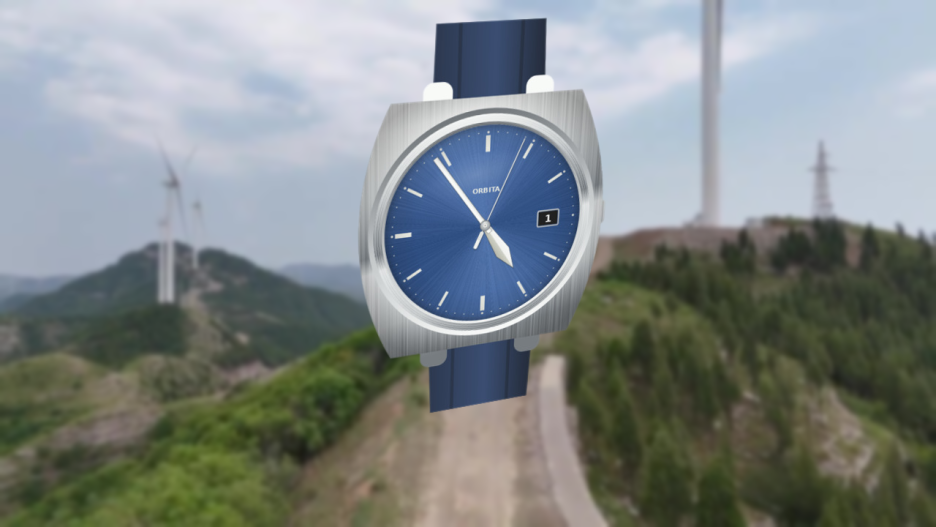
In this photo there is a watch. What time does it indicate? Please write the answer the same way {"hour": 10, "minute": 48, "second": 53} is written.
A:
{"hour": 4, "minute": 54, "second": 4}
